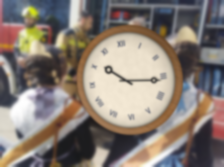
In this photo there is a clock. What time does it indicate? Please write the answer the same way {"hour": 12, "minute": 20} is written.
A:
{"hour": 10, "minute": 16}
